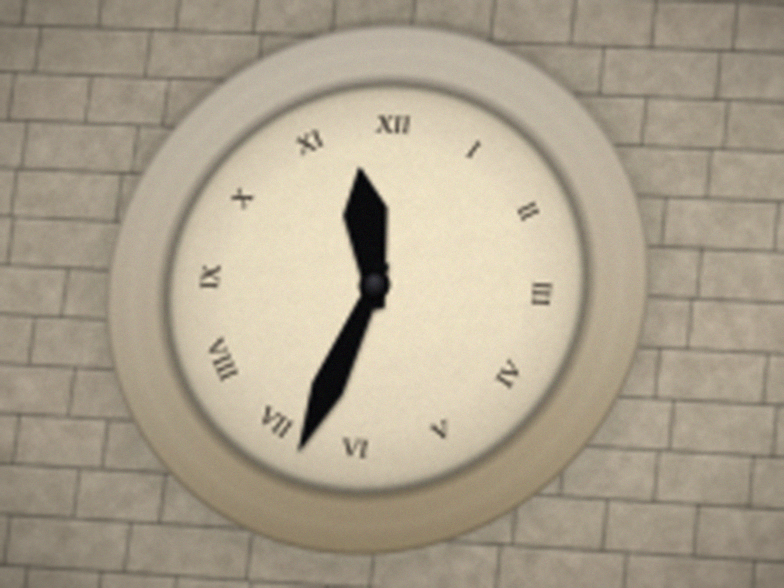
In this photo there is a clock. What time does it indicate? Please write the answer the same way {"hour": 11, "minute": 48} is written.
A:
{"hour": 11, "minute": 33}
